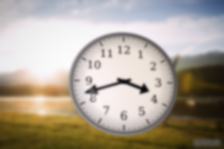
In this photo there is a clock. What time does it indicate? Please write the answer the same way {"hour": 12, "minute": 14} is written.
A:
{"hour": 3, "minute": 42}
